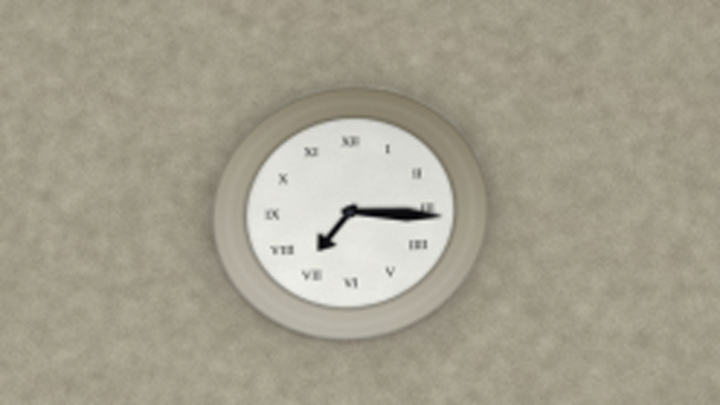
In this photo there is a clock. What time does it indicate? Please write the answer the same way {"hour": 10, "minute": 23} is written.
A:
{"hour": 7, "minute": 16}
